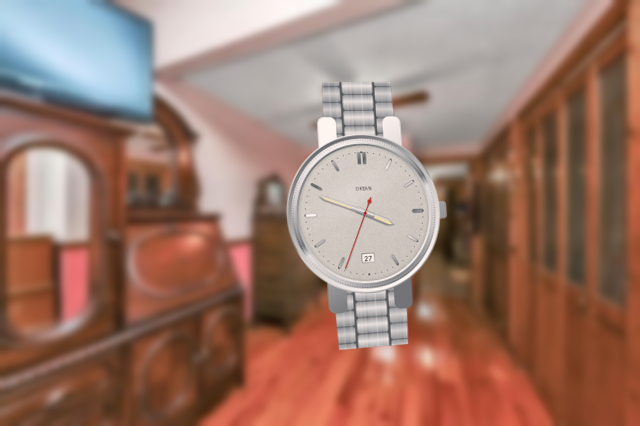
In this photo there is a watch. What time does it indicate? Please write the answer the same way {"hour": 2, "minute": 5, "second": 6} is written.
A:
{"hour": 3, "minute": 48, "second": 34}
